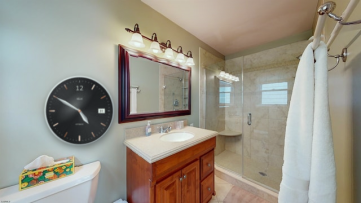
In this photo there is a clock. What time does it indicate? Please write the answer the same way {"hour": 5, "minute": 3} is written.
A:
{"hour": 4, "minute": 50}
